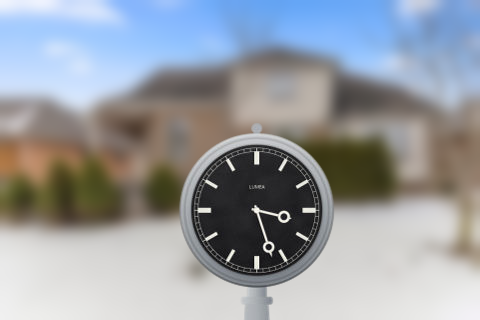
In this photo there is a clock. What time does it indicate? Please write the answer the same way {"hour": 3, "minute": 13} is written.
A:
{"hour": 3, "minute": 27}
